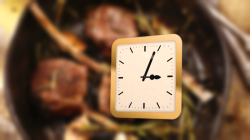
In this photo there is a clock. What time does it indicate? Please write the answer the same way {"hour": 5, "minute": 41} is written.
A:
{"hour": 3, "minute": 4}
